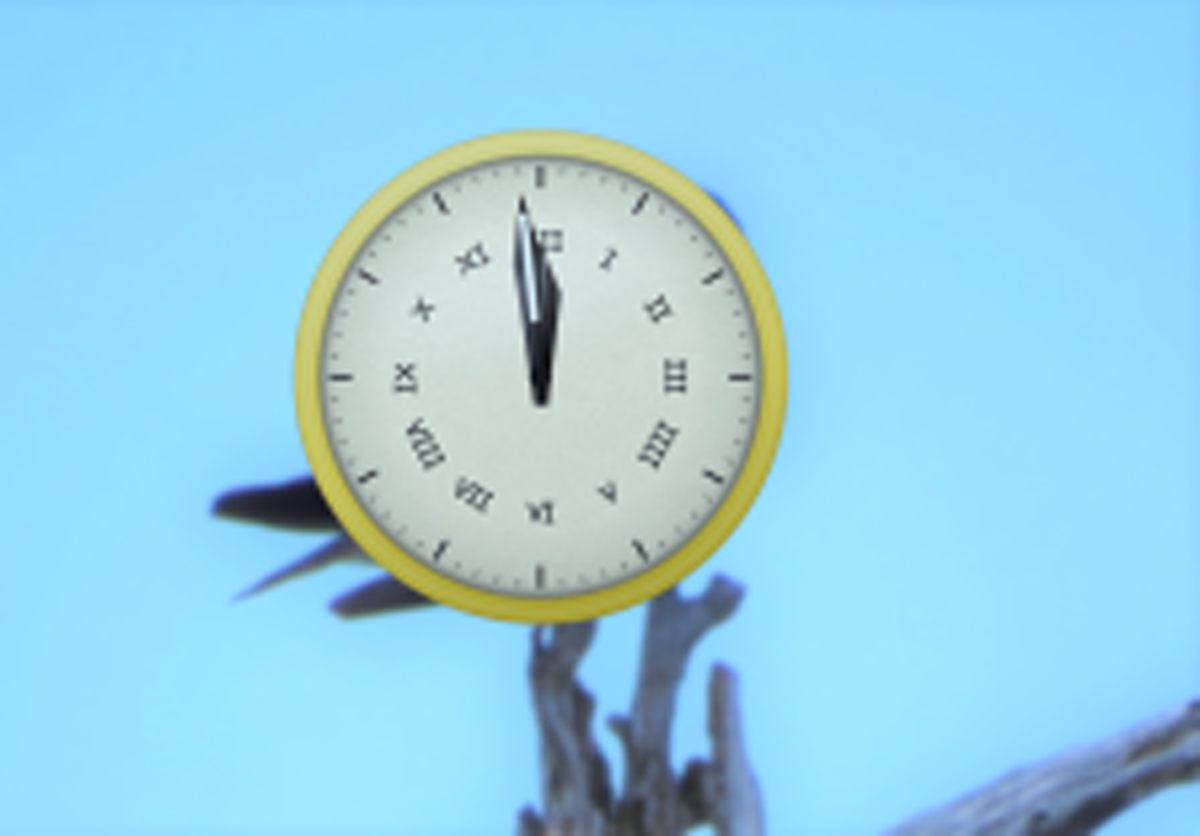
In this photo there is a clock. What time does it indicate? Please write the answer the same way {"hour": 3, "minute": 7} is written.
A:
{"hour": 11, "minute": 59}
